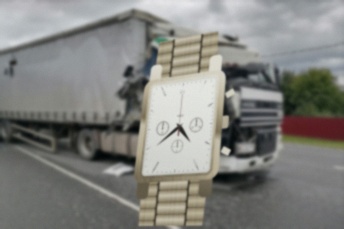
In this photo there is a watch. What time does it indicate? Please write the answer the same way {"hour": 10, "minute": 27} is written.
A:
{"hour": 4, "minute": 39}
